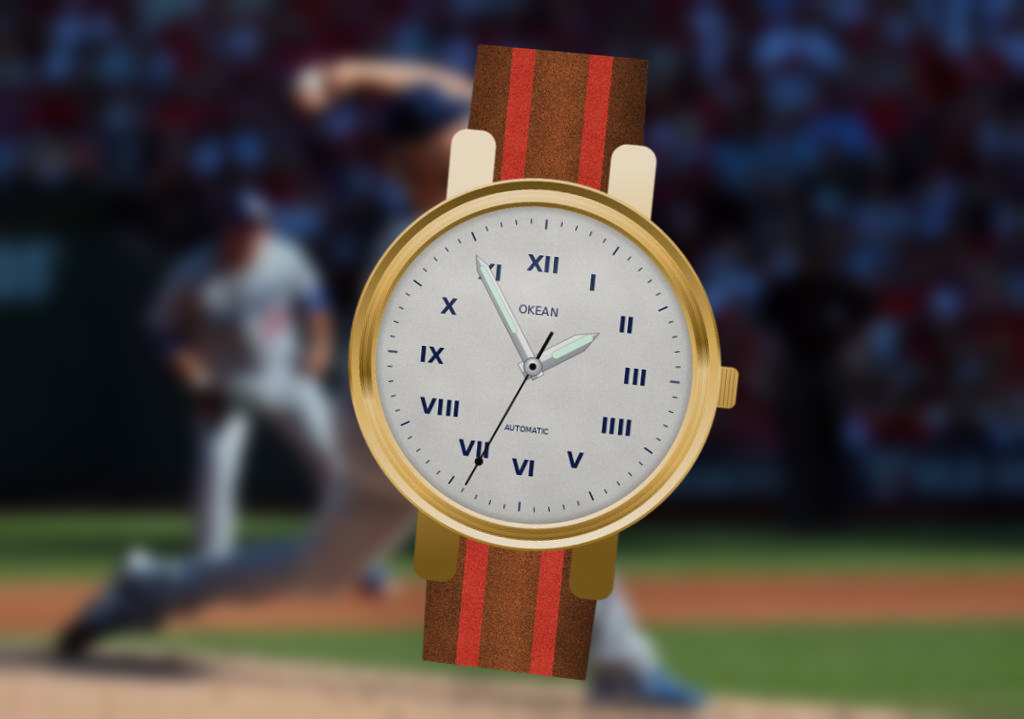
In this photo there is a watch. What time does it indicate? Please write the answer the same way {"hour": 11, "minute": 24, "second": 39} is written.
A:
{"hour": 1, "minute": 54, "second": 34}
